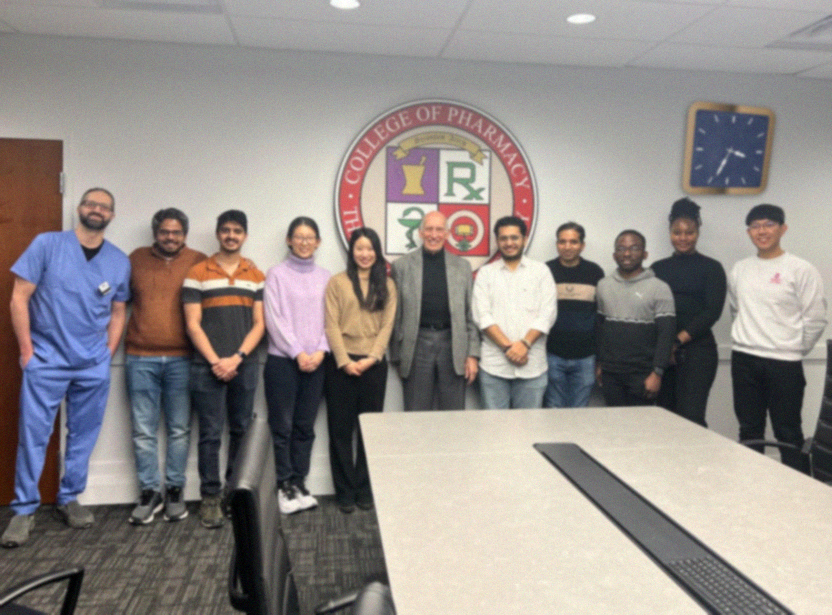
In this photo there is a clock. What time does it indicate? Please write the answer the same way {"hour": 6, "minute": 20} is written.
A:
{"hour": 3, "minute": 34}
